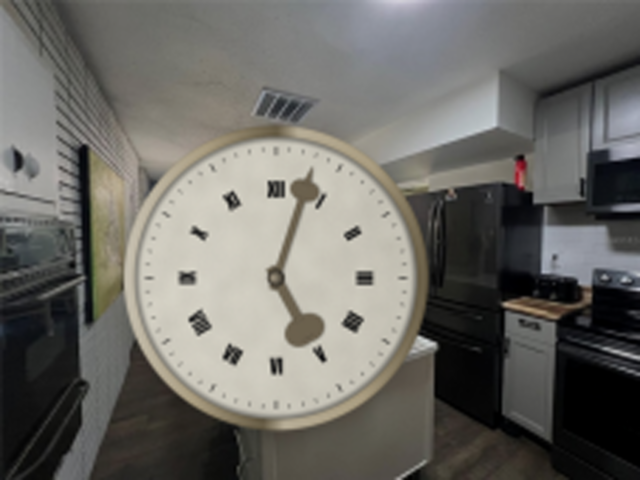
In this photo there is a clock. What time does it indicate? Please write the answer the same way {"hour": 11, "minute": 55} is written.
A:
{"hour": 5, "minute": 3}
